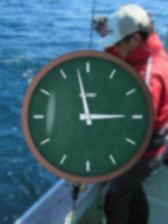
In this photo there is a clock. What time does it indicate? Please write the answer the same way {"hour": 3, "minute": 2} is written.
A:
{"hour": 2, "minute": 58}
